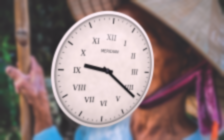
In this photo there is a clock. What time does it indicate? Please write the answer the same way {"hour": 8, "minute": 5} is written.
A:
{"hour": 9, "minute": 21}
